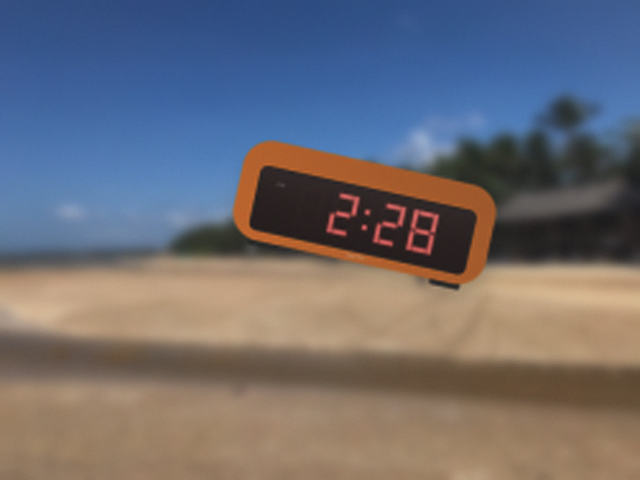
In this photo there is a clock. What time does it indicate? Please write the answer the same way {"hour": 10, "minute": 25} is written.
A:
{"hour": 2, "minute": 28}
